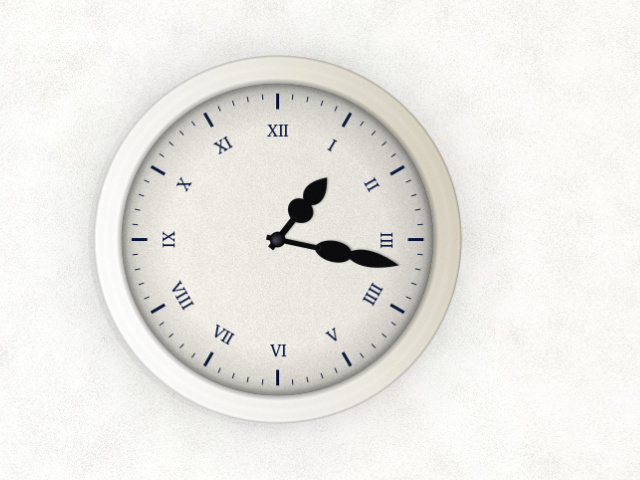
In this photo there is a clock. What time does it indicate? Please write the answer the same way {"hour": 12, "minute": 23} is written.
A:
{"hour": 1, "minute": 17}
